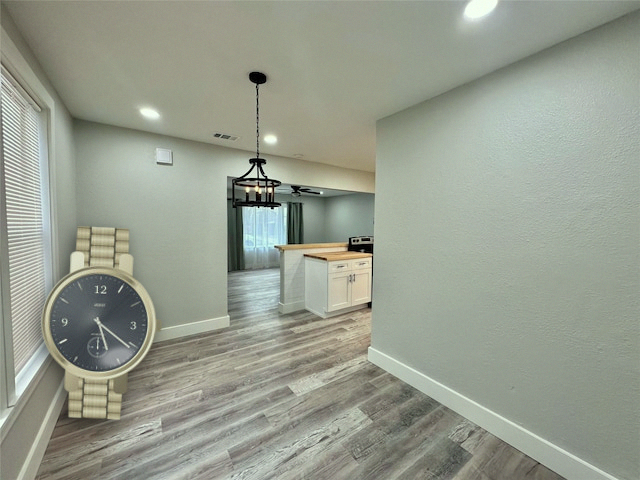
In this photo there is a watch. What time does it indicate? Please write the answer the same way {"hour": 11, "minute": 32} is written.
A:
{"hour": 5, "minute": 21}
